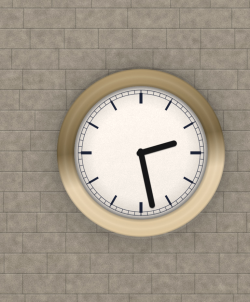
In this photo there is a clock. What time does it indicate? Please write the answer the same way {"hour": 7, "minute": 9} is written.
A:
{"hour": 2, "minute": 28}
